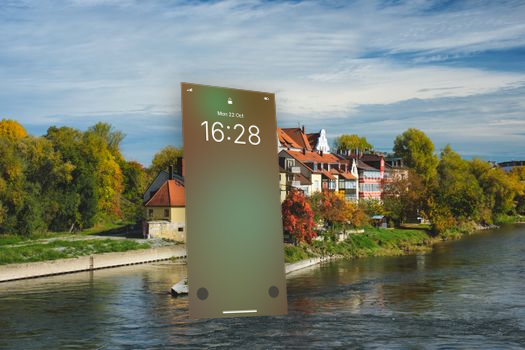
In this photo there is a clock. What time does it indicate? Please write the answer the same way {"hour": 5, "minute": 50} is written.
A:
{"hour": 16, "minute": 28}
